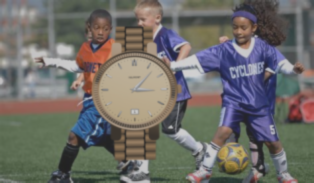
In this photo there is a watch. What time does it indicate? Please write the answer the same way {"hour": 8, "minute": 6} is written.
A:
{"hour": 3, "minute": 7}
